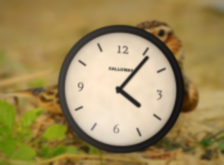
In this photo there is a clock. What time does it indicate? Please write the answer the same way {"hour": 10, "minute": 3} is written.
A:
{"hour": 4, "minute": 6}
